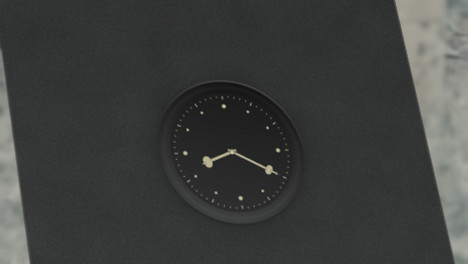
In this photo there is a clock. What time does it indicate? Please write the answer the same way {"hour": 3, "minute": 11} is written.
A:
{"hour": 8, "minute": 20}
